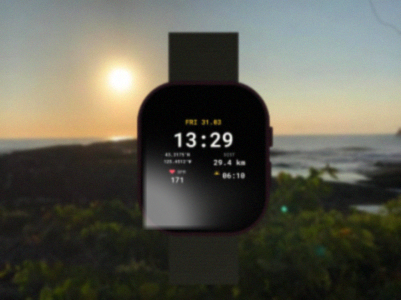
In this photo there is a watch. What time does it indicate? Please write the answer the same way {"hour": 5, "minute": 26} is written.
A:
{"hour": 13, "minute": 29}
